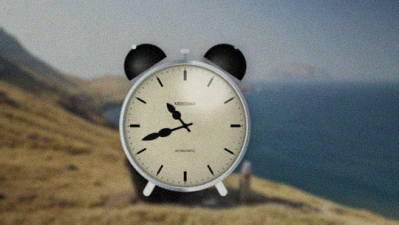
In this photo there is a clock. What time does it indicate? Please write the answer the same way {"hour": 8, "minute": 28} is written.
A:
{"hour": 10, "minute": 42}
